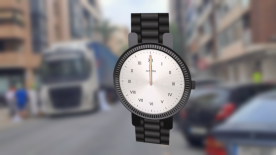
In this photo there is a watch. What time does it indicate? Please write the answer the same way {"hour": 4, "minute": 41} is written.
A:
{"hour": 12, "minute": 0}
